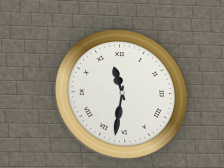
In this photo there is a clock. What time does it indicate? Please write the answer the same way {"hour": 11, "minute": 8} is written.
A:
{"hour": 11, "minute": 32}
